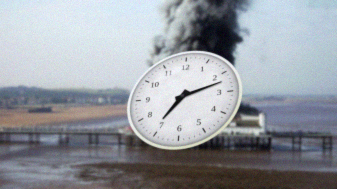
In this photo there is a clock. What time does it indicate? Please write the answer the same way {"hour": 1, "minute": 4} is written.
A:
{"hour": 7, "minute": 12}
